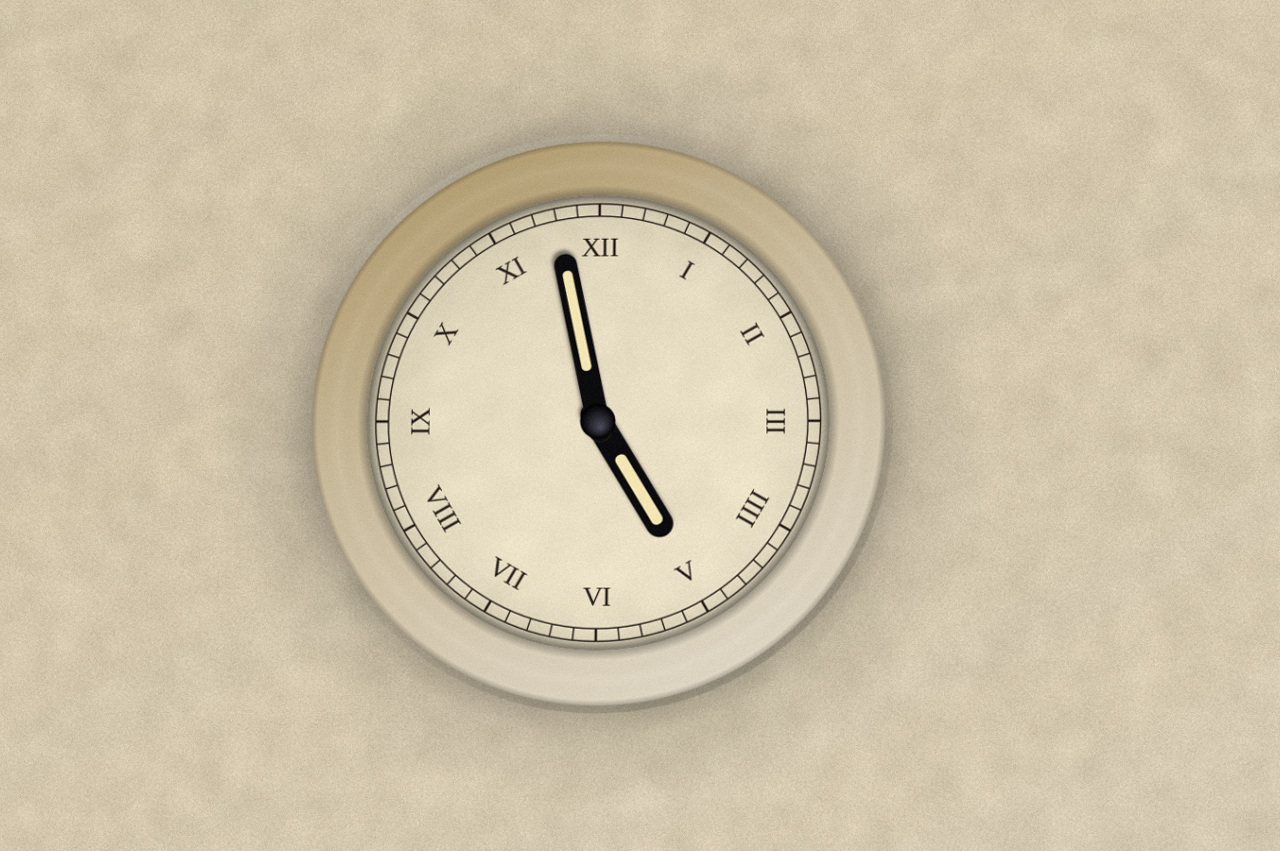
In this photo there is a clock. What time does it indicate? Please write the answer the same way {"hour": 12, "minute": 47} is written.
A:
{"hour": 4, "minute": 58}
